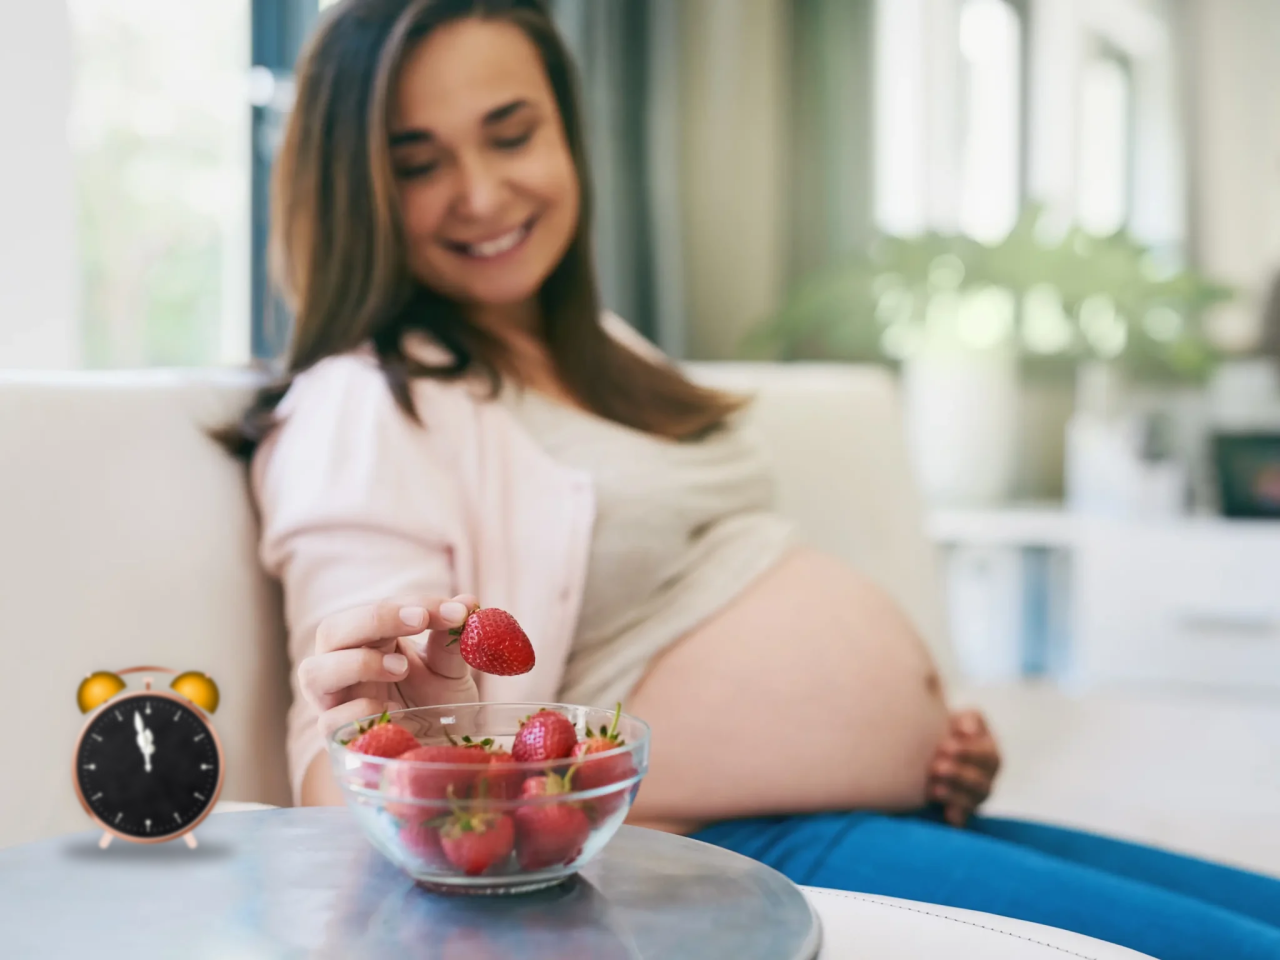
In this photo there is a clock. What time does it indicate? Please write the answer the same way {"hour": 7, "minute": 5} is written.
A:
{"hour": 11, "minute": 58}
